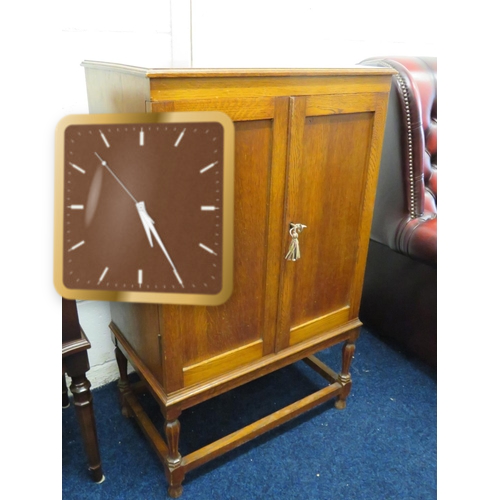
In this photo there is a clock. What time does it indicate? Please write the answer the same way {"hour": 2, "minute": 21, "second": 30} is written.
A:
{"hour": 5, "minute": 24, "second": 53}
